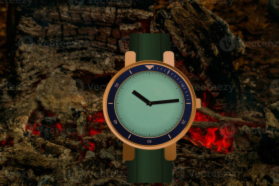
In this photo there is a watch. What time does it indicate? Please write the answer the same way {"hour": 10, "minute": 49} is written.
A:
{"hour": 10, "minute": 14}
